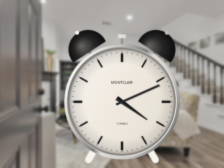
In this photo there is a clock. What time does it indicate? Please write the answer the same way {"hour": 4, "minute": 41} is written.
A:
{"hour": 4, "minute": 11}
